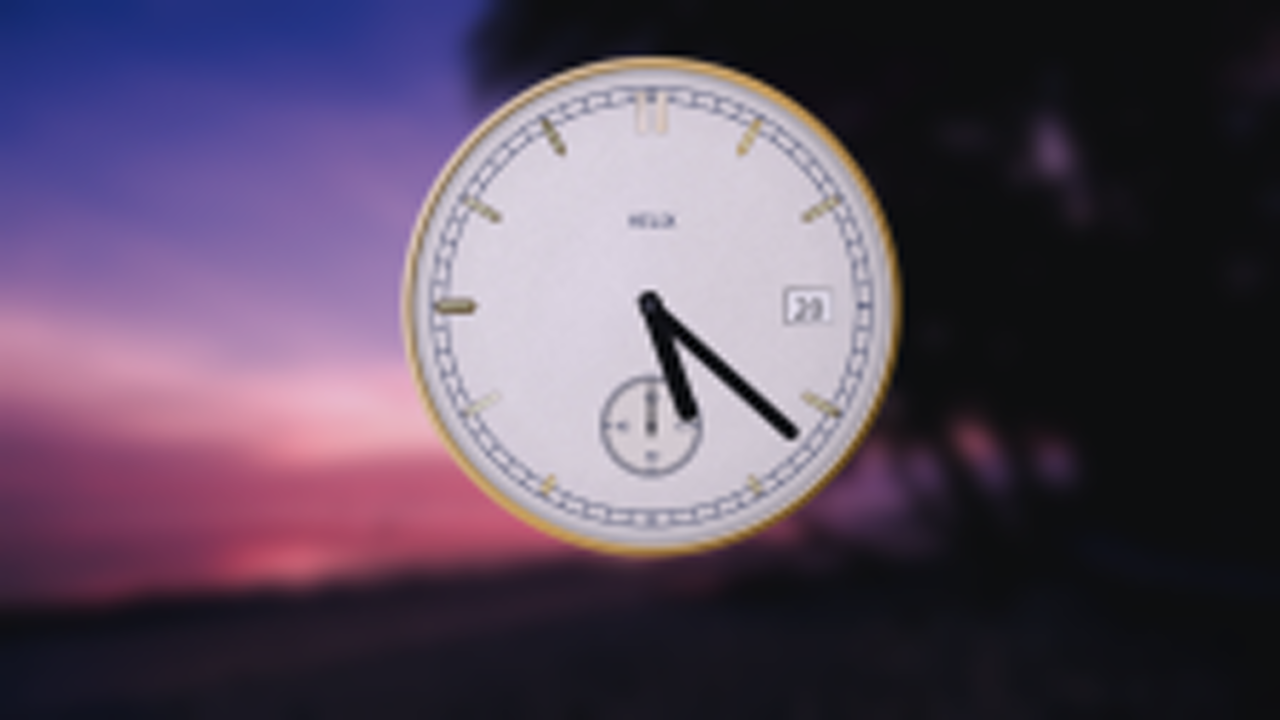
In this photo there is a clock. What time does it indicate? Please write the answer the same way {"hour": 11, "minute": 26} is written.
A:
{"hour": 5, "minute": 22}
